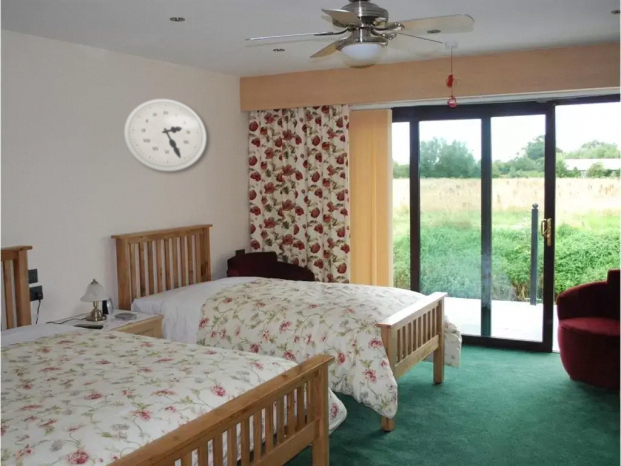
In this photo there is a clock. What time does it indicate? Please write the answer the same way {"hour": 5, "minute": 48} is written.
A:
{"hour": 2, "minute": 26}
